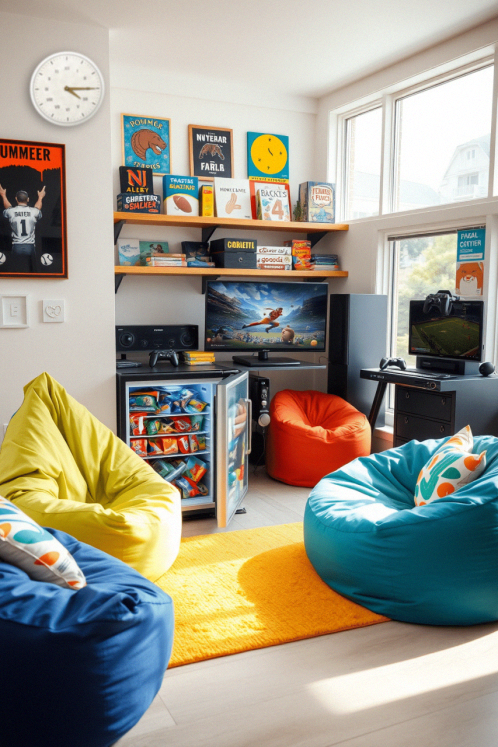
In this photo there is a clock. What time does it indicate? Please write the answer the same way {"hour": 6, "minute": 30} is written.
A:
{"hour": 4, "minute": 15}
